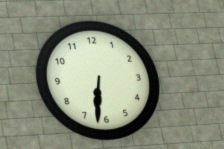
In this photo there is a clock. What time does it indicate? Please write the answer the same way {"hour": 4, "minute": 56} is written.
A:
{"hour": 6, "minute": 32}
